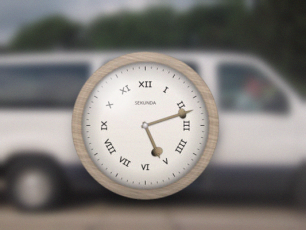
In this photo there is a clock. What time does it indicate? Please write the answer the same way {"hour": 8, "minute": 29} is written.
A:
{"hour": 5, "minute": 12}
